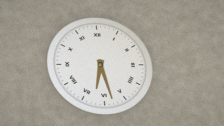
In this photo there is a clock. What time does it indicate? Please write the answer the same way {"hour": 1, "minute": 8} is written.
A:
{"hour": 6, "minute": 28}
